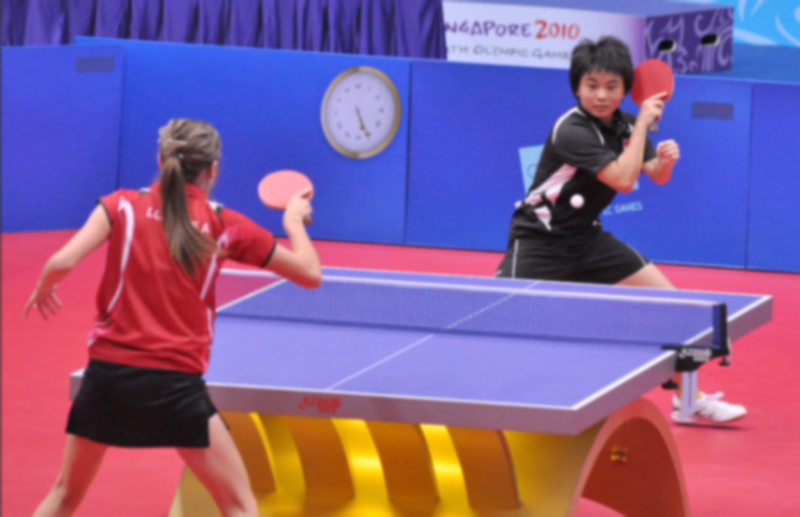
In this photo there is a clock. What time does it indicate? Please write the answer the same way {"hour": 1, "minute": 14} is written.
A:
{"hour": 5, "minute": 26}
